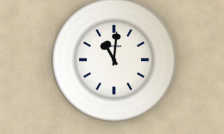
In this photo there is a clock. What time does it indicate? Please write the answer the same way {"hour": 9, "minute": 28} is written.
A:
{"hour": 11, "minute": 1}
